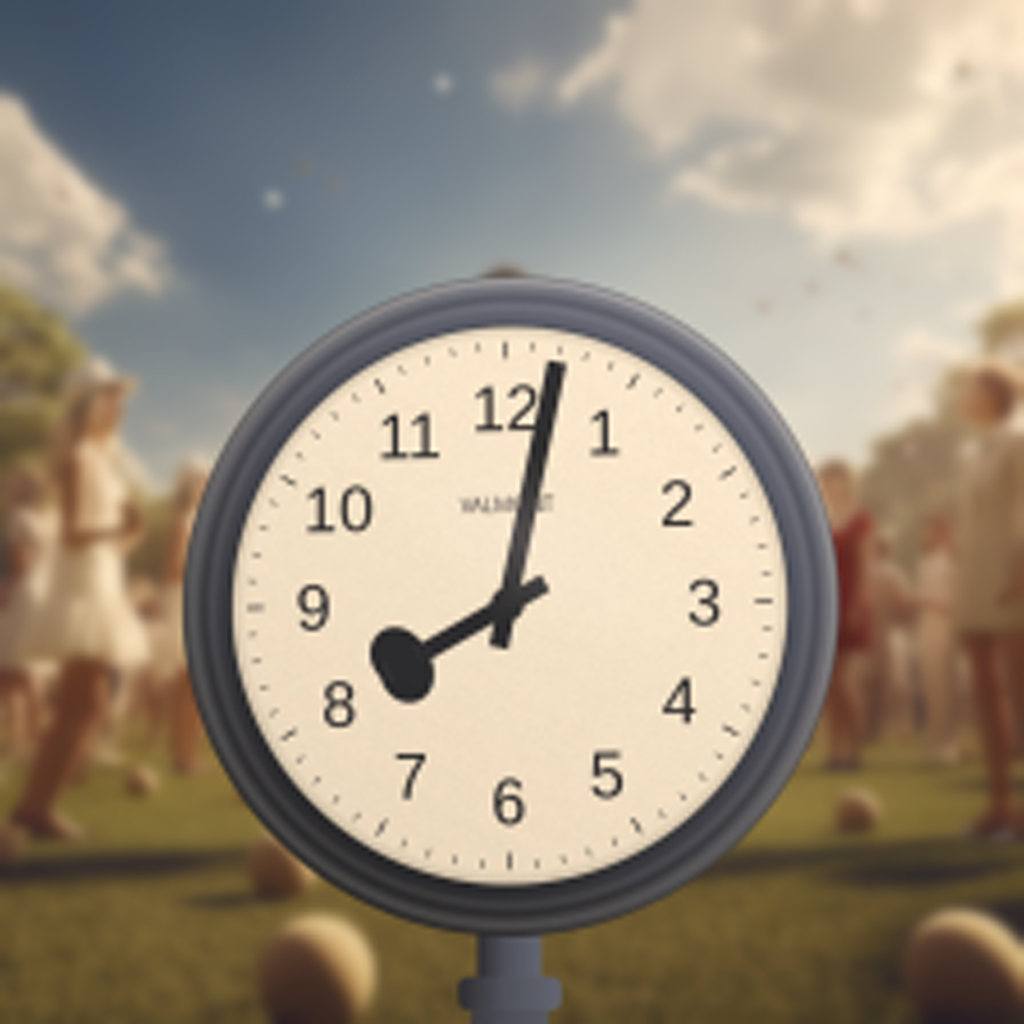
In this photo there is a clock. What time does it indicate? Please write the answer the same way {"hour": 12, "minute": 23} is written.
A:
{"hour": 8, "minute": 2}
